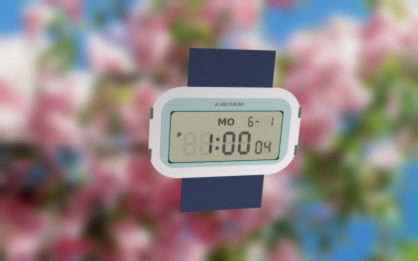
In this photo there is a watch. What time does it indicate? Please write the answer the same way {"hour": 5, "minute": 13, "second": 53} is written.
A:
{"hour": 1, "minute": 0, "second": 4}
